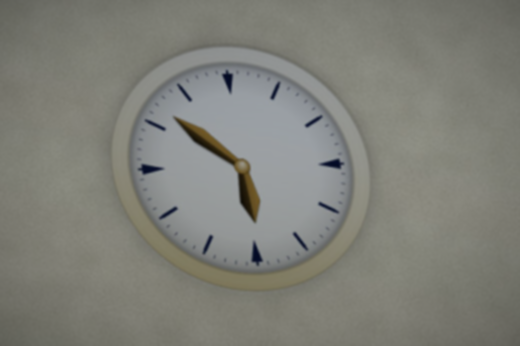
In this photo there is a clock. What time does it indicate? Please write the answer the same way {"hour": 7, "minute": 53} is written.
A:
{"hour": 5, "minute": 52}
